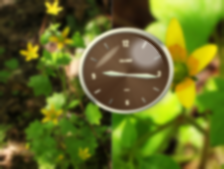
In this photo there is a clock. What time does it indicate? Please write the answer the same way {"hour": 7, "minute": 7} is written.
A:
{"hour": 9, "minute": 16}
